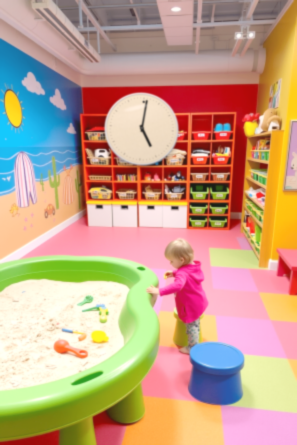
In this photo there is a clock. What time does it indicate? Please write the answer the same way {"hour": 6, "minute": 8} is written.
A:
{"hour": 5, "minute": 1}
